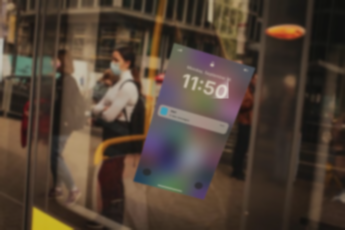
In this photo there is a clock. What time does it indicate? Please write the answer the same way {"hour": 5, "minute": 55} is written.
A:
{"hour": 11, "minute": 50}
